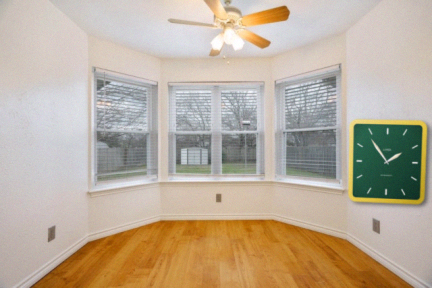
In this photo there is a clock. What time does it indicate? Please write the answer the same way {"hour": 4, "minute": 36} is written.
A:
{"hour": 1, "minute": 54}
